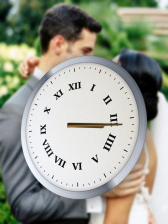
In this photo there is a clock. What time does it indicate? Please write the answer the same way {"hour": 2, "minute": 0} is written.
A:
{"hour": 3, "minute": 16}
